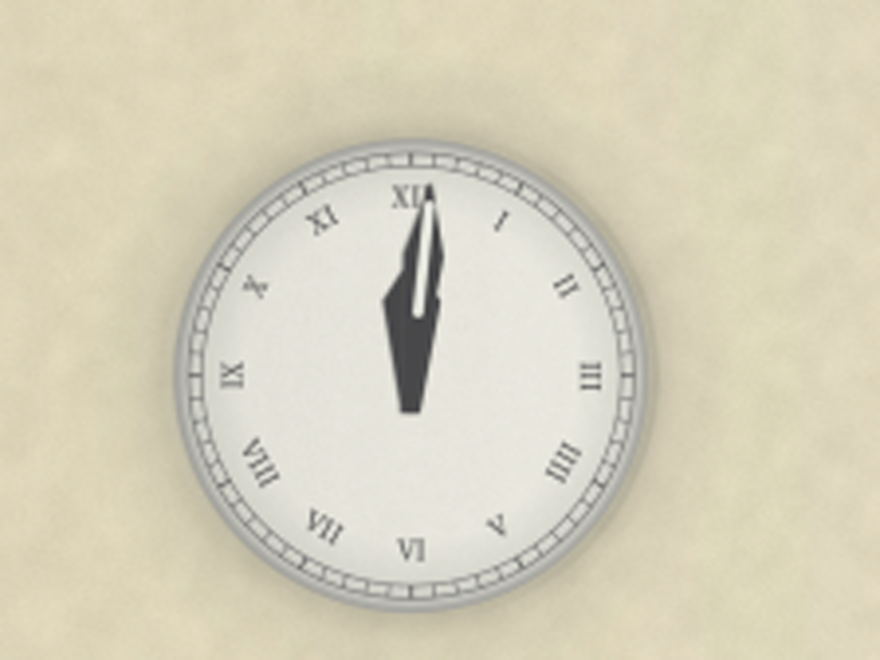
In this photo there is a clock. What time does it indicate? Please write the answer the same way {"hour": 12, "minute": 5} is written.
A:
{"hour": 12, "minute": 1}
